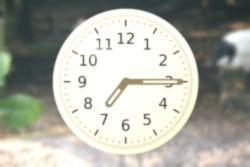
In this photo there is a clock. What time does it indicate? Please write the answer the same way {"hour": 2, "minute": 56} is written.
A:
{"hour": 7, "minute": 15}
